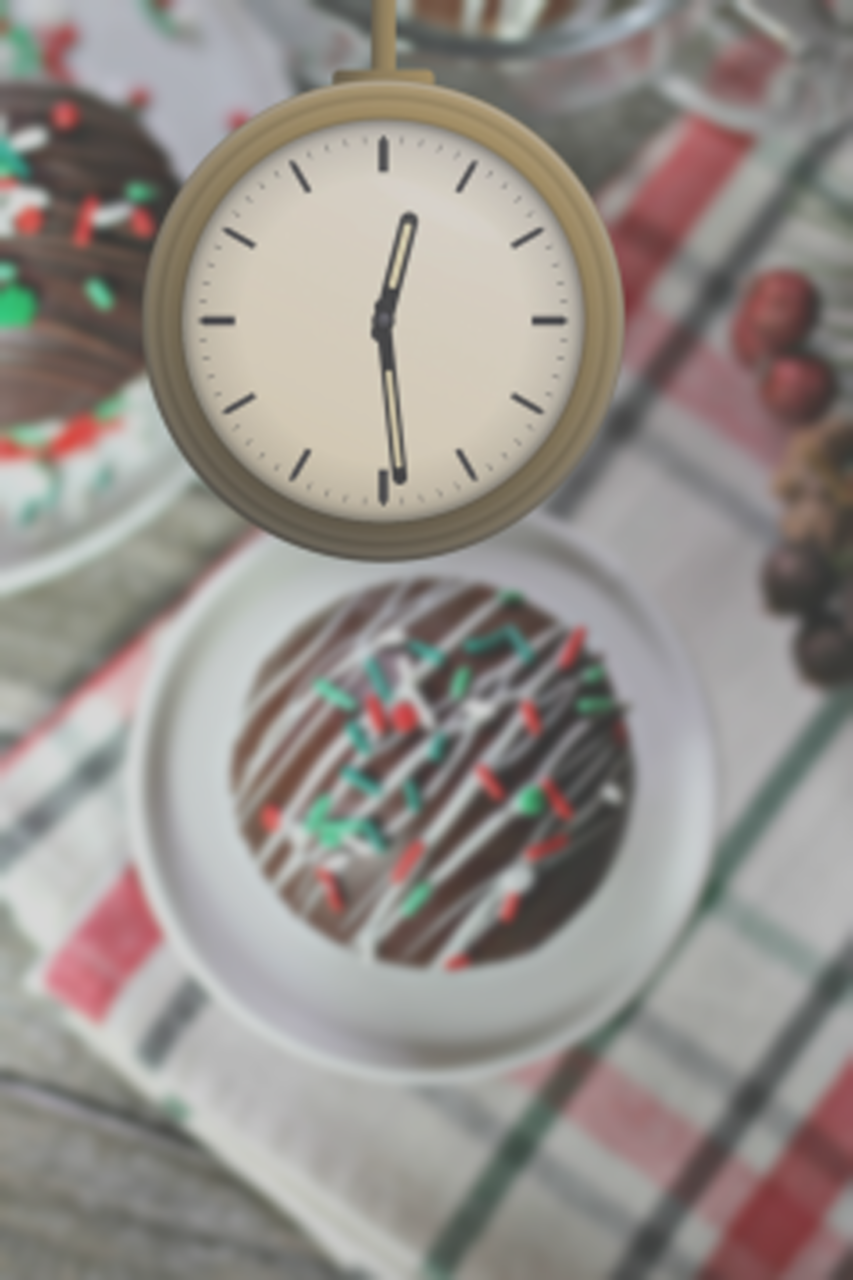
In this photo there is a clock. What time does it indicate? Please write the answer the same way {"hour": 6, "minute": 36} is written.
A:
{"hour": 12, "minute": 29}
